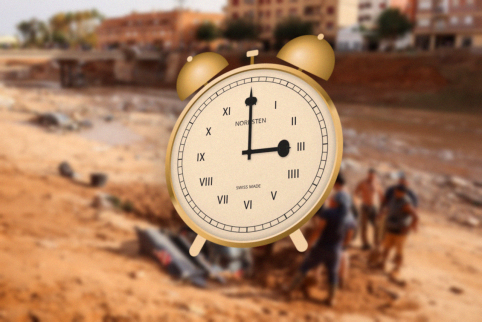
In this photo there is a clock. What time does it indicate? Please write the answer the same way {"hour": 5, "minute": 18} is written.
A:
{"hour": 3, "minute": 0}
